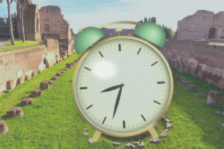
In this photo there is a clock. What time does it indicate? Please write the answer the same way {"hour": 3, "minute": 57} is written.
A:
{"hour": 8, "minute": 33}
